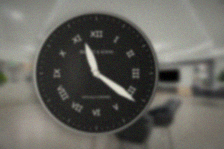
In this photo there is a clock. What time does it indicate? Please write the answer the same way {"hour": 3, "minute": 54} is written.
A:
{"hour": 11, "minute": 21}
